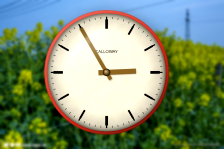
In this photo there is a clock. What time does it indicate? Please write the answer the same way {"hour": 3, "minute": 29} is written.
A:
{"hour": 2, "minute": 55}
